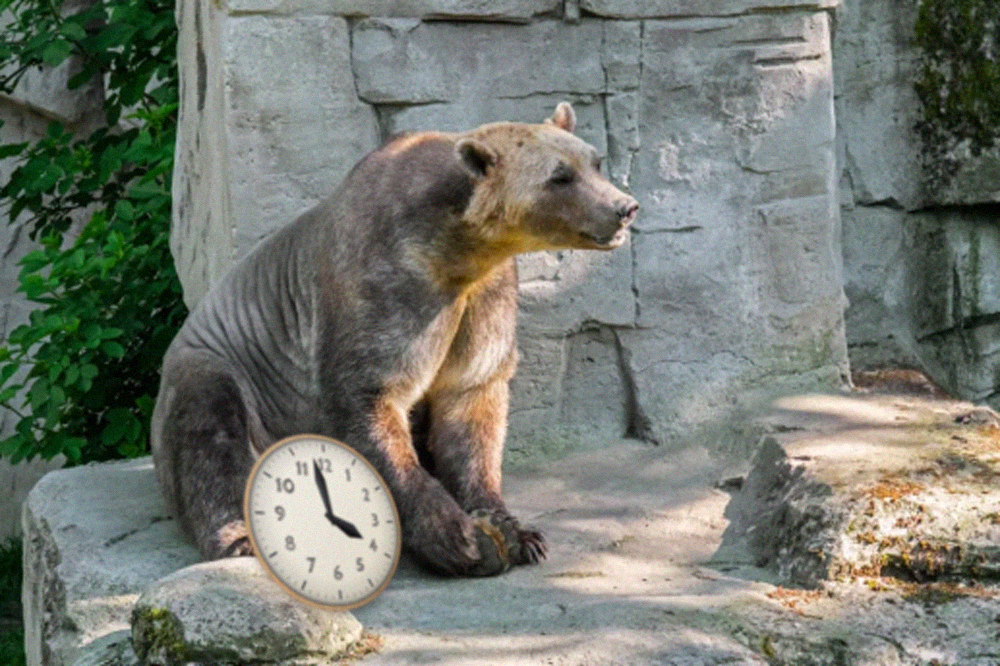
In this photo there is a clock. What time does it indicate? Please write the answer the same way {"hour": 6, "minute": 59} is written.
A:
{"hour": 3, "minute": 58}
